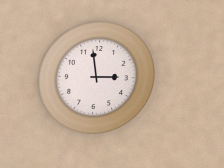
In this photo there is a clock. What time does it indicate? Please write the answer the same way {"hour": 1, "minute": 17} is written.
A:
{"hour": 2, "minute": 58}
